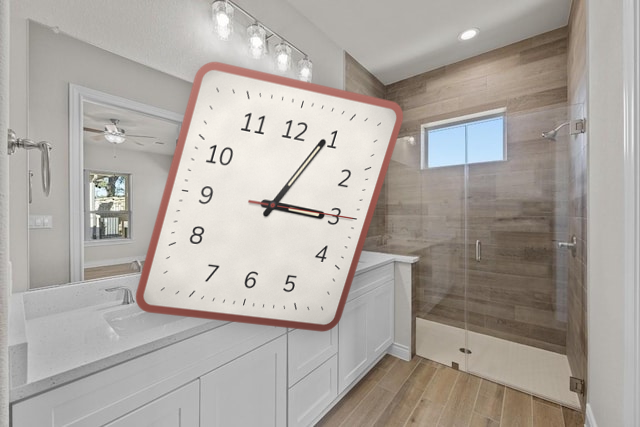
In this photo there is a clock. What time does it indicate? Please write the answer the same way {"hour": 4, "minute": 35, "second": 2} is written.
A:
{"hour": 3, "minute": 4, "second": 15}
